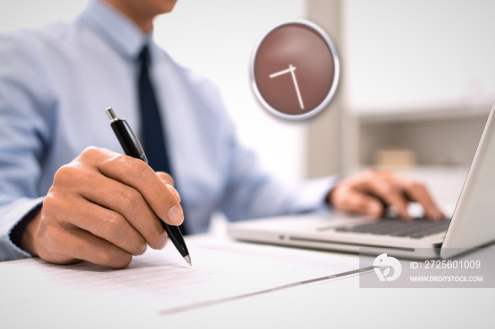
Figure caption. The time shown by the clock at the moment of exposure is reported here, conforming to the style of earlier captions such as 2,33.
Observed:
8,27
